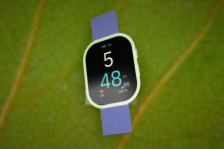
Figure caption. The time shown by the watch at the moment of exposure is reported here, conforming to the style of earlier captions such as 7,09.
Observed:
5,48
